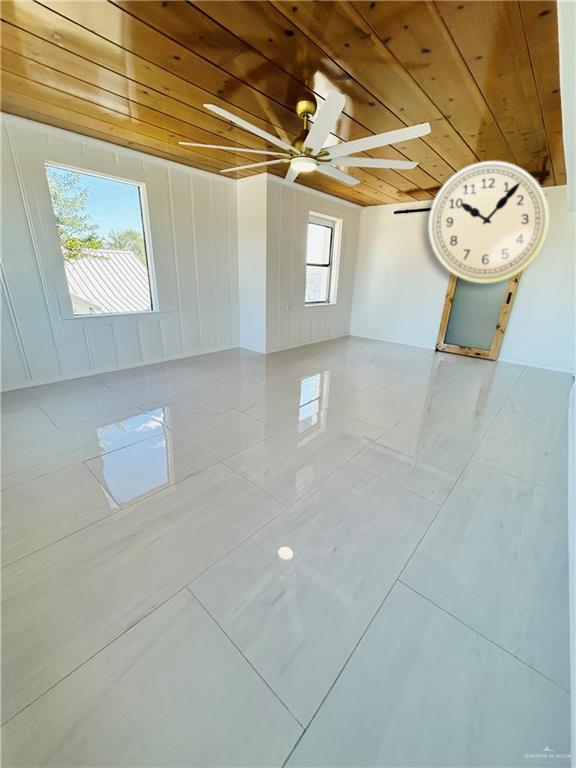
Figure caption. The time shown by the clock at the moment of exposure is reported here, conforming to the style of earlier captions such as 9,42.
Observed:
10,07
